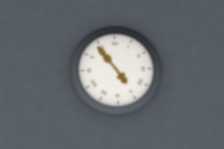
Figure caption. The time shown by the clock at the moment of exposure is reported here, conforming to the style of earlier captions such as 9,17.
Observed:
4,54
